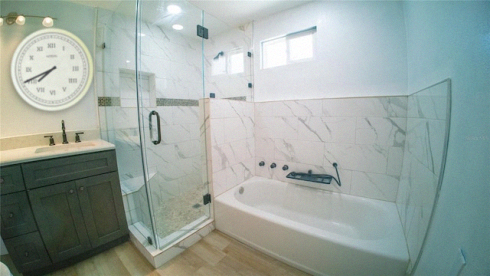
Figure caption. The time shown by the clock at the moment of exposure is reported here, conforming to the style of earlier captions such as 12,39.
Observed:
7,41
